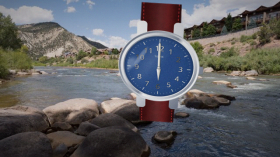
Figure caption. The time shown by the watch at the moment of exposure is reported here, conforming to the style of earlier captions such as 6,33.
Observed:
6,00
